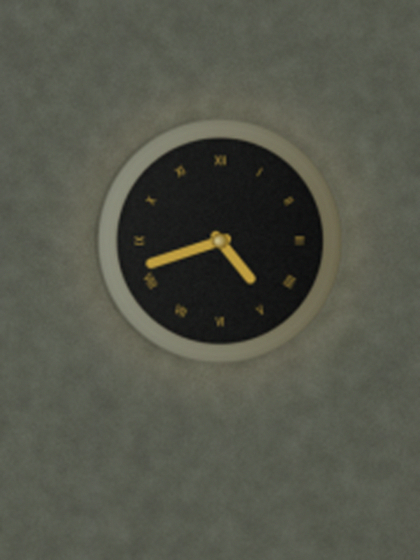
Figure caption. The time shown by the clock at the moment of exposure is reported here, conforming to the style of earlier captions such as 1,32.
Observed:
4,42
